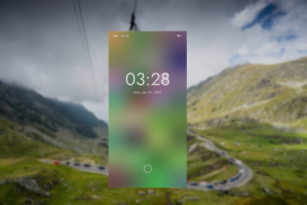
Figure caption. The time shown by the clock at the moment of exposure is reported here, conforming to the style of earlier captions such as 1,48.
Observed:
3,28
